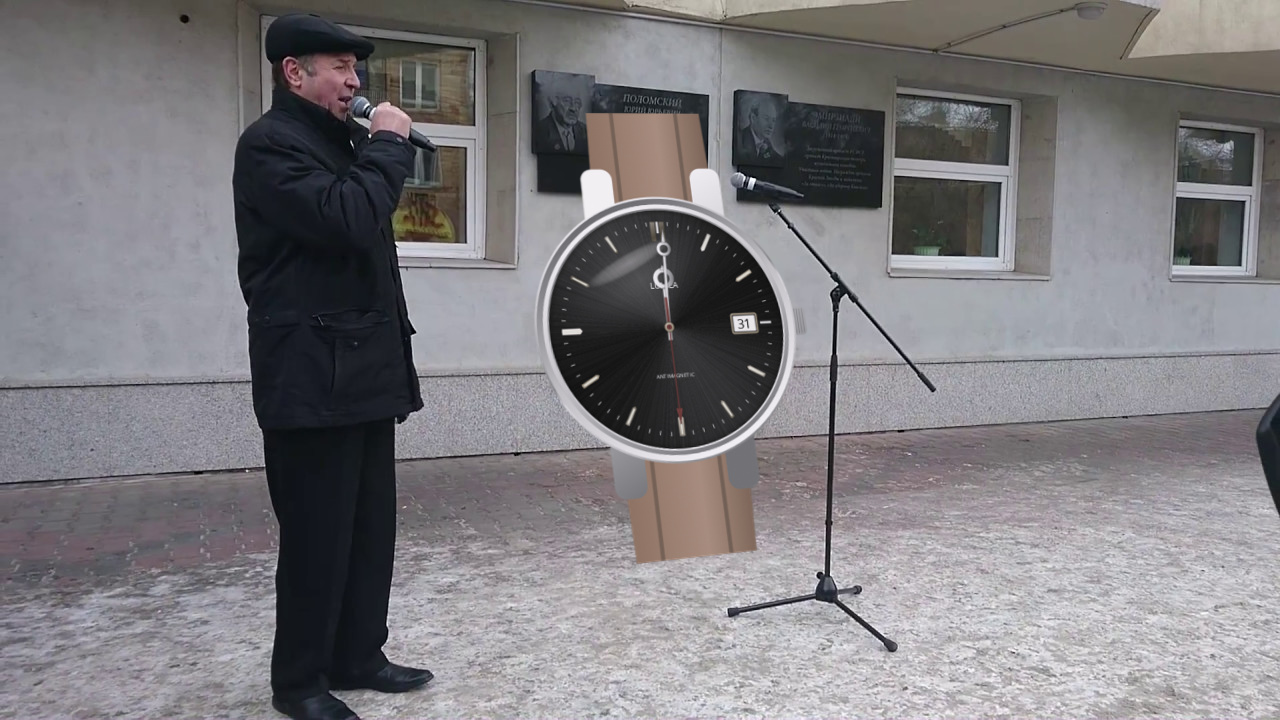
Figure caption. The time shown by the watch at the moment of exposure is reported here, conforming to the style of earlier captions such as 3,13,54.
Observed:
12,00,30
